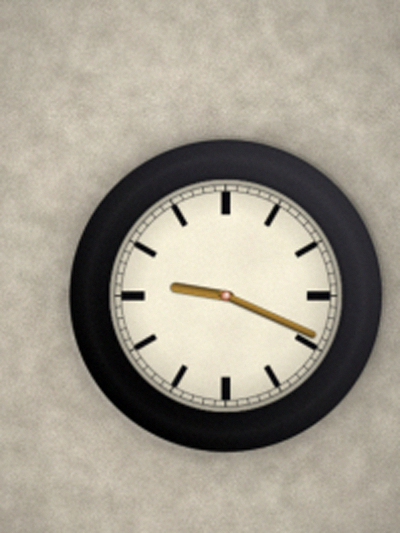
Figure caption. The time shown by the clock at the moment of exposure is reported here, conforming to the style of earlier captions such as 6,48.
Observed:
9,19
